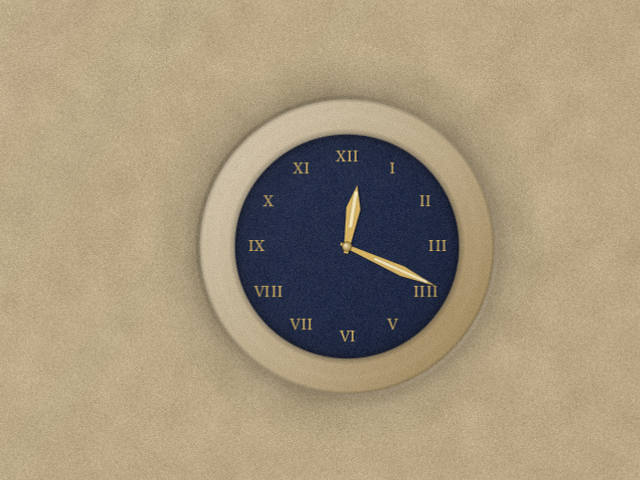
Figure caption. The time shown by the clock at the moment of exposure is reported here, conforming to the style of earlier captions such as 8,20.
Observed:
12,19
